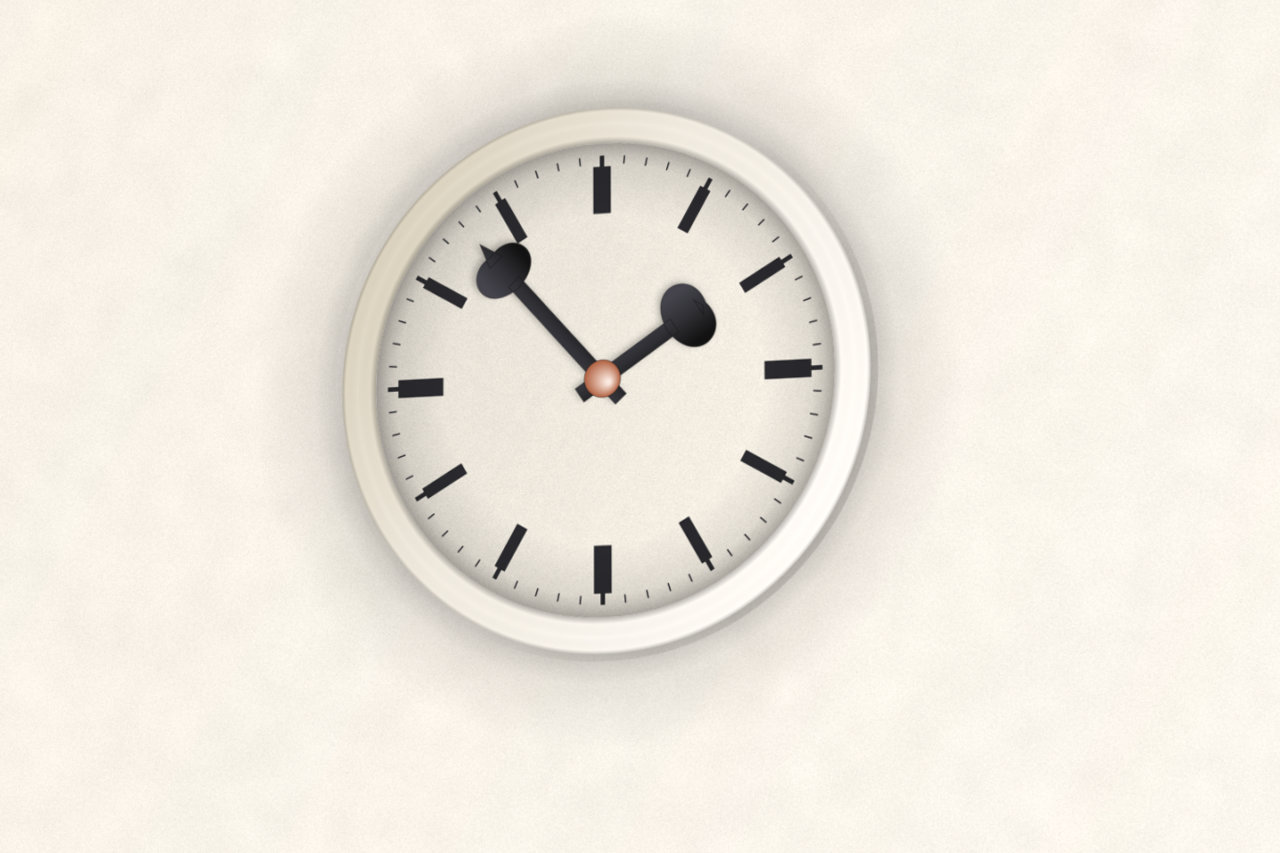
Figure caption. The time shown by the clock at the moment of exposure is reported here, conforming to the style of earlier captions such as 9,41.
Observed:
1,53
